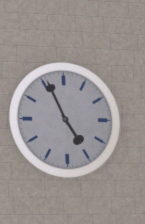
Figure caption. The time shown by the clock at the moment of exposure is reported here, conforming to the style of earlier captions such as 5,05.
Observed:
4,56
